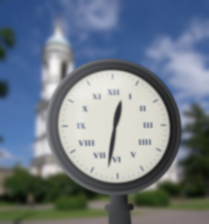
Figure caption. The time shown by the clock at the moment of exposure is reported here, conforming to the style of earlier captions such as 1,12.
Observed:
12,32
